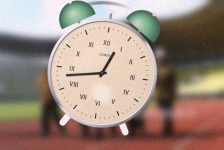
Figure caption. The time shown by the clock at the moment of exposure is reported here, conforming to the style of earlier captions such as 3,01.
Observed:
12,43
